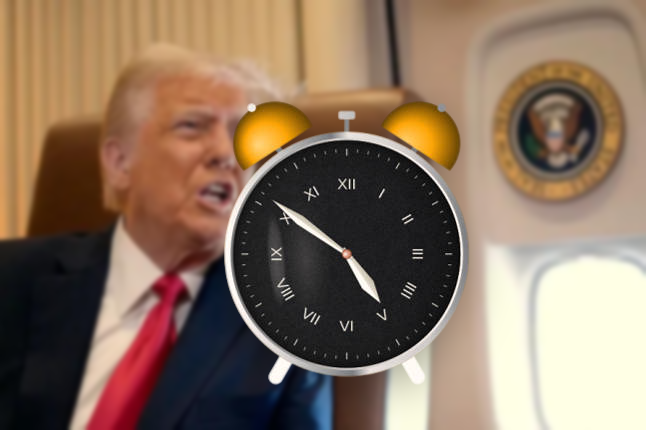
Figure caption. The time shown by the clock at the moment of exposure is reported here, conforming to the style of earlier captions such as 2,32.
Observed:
4,51
